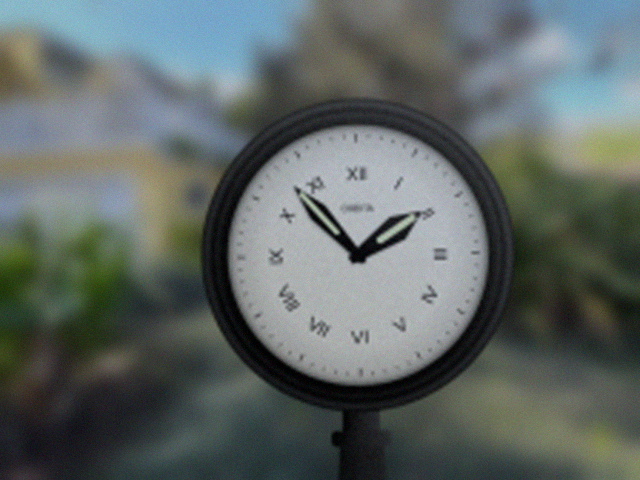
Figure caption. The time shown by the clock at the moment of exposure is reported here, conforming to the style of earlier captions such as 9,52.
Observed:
1,53
